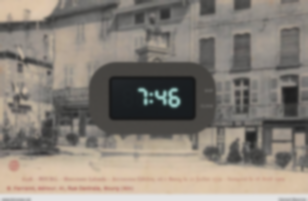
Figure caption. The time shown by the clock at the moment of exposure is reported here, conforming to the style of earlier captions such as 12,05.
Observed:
7,46
